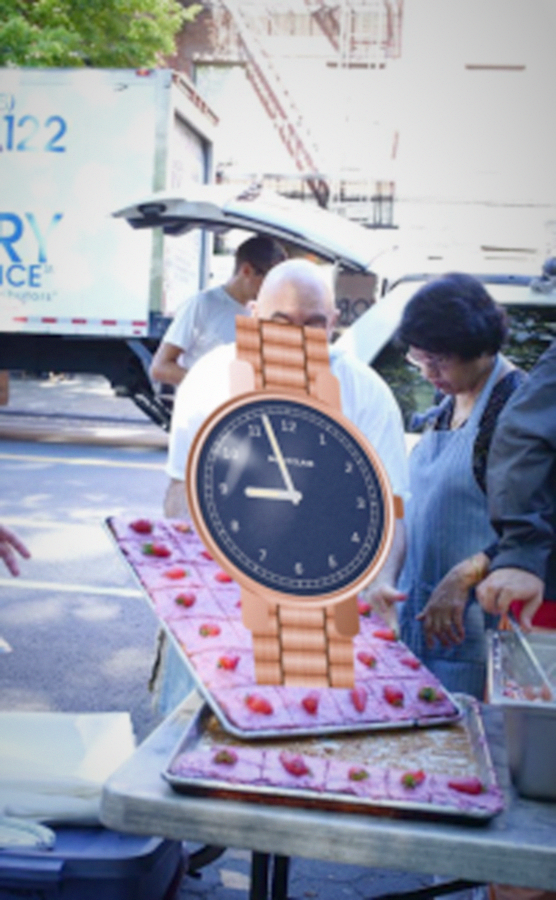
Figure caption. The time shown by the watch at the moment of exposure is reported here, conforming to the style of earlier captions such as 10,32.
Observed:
8,57
